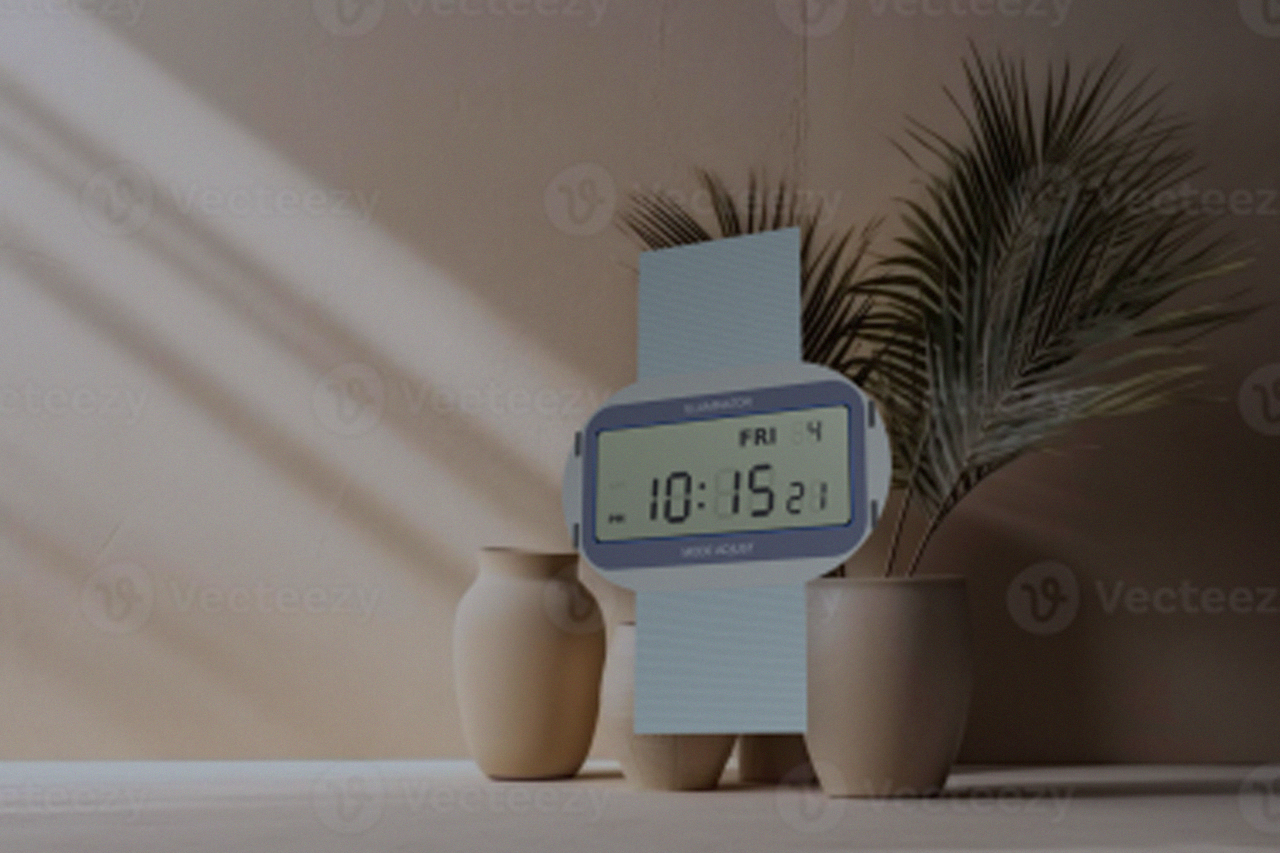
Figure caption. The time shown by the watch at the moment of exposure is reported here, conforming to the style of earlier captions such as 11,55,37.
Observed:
10,15,21
